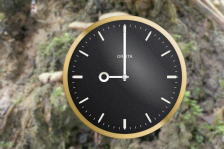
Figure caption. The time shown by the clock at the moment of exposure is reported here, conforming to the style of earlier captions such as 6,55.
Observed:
9,00
